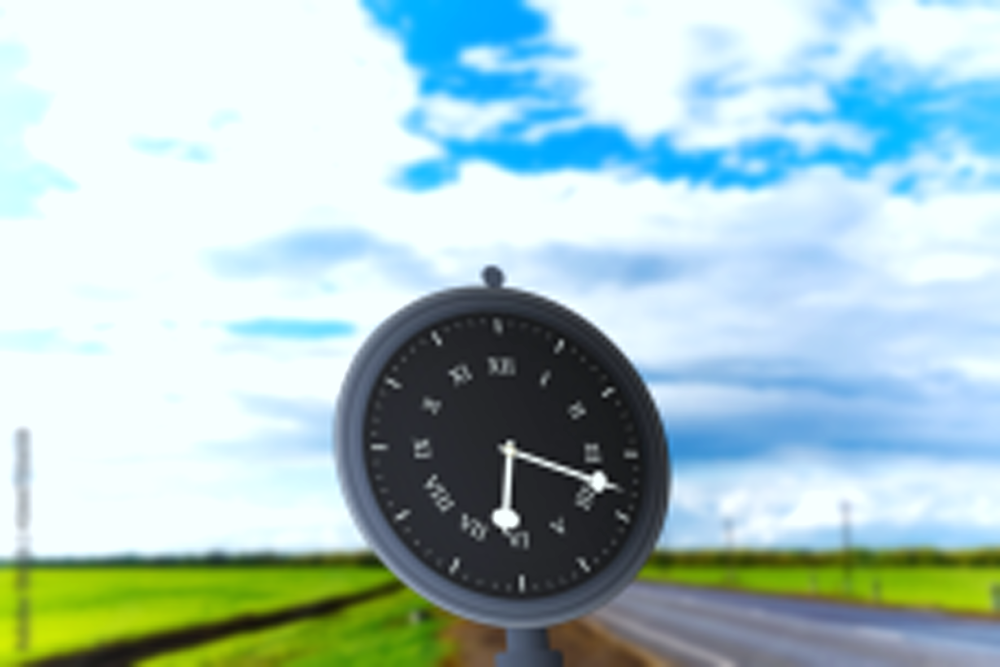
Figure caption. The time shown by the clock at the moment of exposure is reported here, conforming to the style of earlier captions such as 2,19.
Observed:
6,18
